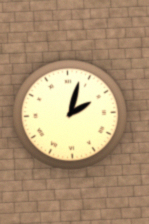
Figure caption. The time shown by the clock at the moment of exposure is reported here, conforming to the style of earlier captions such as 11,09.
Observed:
2,03
